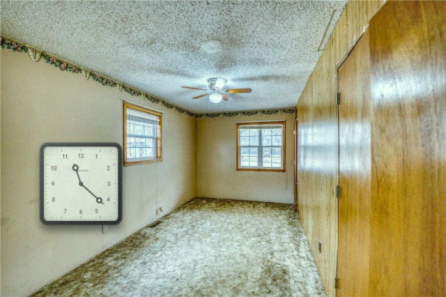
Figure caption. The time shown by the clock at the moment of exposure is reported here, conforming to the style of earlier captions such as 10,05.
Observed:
11,22
